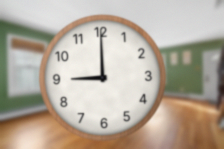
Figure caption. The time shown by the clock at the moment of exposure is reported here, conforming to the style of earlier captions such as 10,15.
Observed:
9,00
